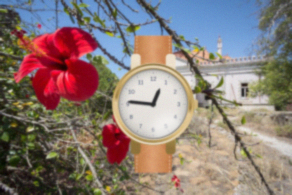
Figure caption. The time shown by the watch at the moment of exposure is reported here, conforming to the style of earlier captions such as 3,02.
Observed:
12,46
